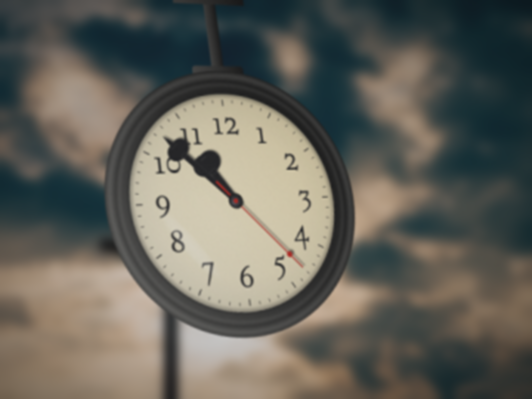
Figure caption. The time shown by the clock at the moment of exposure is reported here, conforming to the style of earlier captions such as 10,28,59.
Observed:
10,52,23
